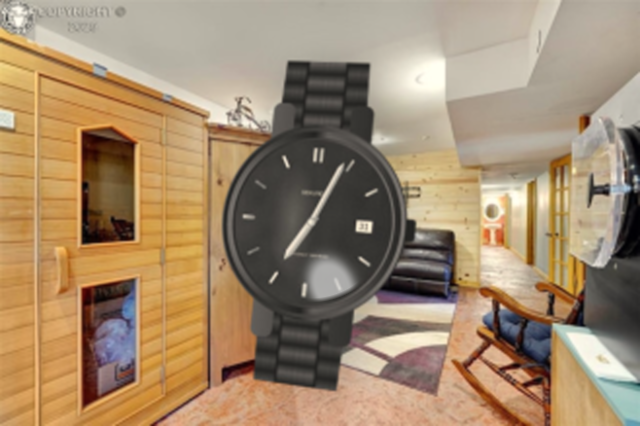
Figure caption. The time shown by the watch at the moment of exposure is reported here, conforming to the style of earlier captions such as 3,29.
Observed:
7,04
